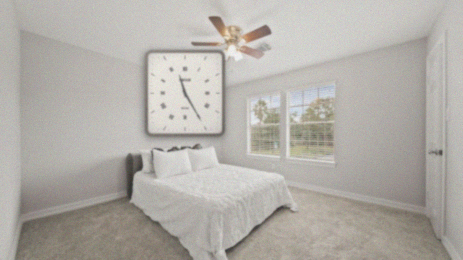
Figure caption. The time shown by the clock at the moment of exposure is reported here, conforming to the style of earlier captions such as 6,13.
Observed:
11,25
